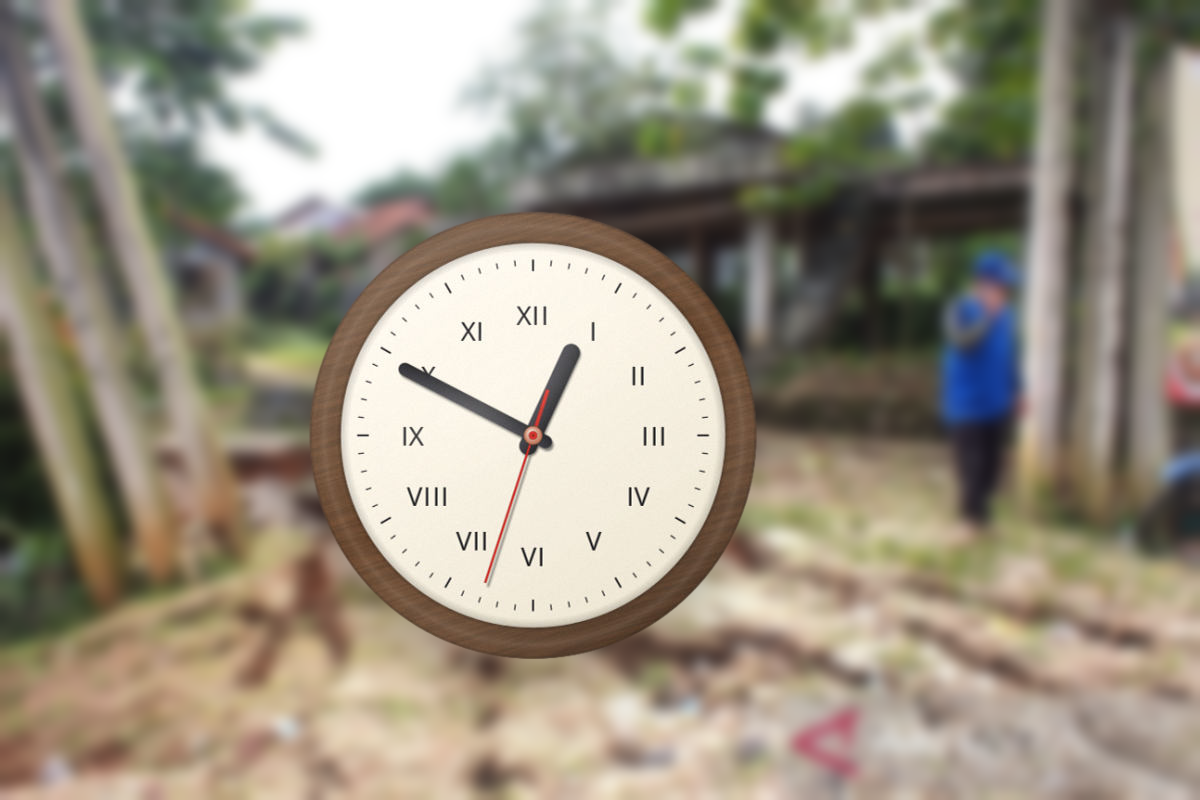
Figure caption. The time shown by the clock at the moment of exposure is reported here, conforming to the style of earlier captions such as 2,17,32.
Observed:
12,49,33
